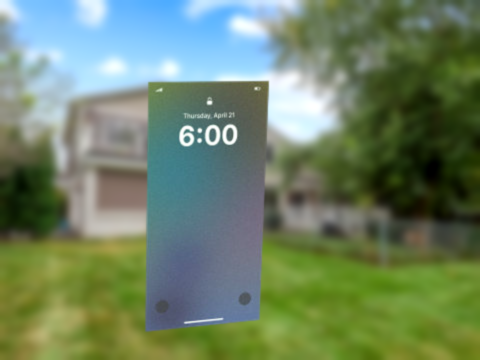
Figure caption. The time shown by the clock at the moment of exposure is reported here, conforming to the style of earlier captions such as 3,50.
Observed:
6,00
